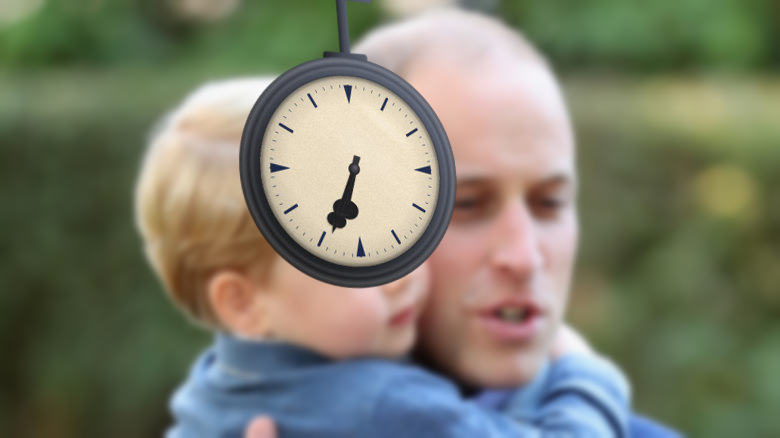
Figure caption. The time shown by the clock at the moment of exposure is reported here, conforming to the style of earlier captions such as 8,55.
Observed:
6,34
